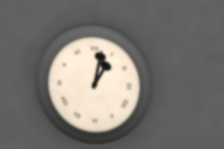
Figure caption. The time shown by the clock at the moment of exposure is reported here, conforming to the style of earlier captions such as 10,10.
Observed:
1,02
